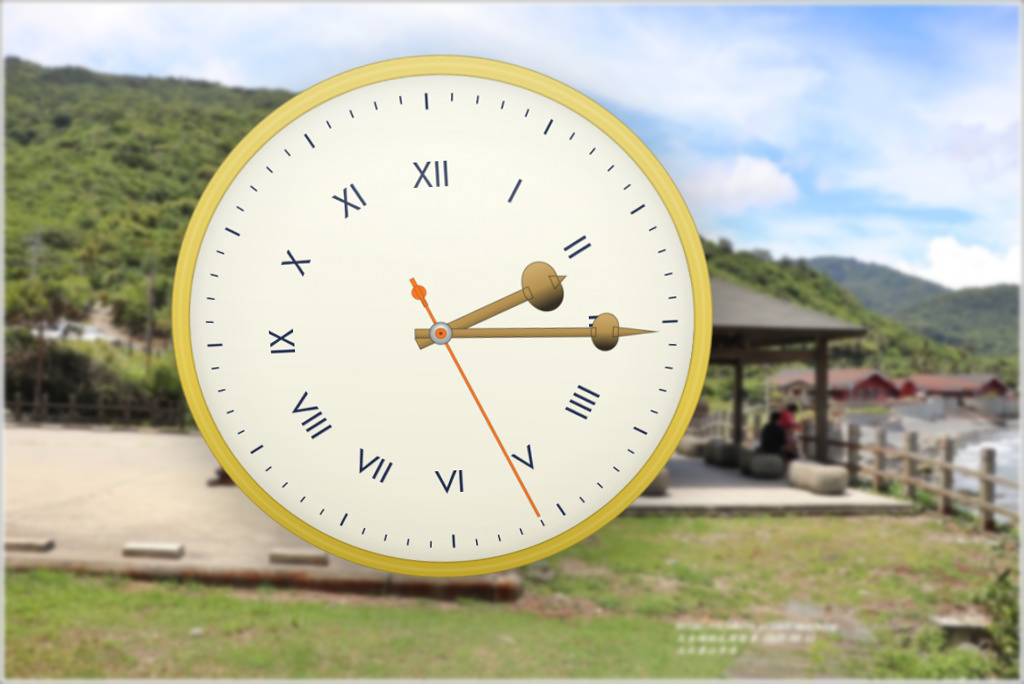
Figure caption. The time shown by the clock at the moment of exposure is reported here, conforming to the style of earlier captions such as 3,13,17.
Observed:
2,15,26
